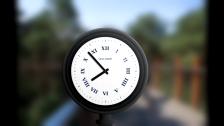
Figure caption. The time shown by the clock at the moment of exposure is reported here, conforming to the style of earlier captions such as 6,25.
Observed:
7,53
